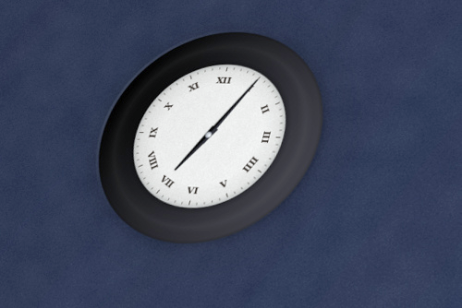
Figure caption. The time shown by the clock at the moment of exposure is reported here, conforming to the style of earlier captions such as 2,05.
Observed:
7,05
